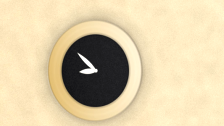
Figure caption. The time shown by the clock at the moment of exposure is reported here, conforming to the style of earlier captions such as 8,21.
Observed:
8,52
